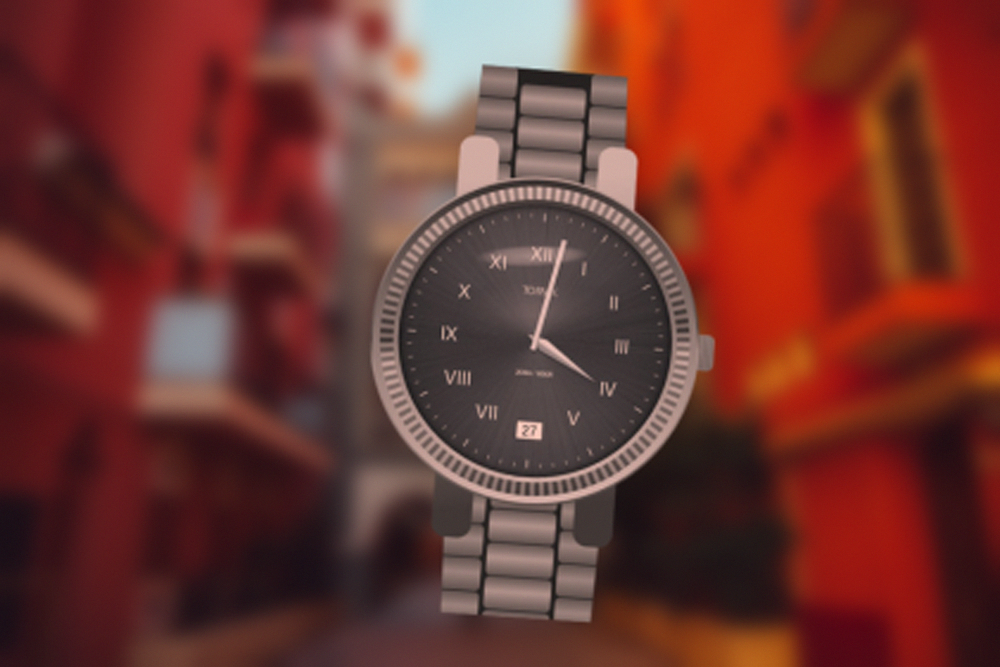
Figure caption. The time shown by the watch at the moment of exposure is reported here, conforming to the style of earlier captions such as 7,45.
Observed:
4,02
